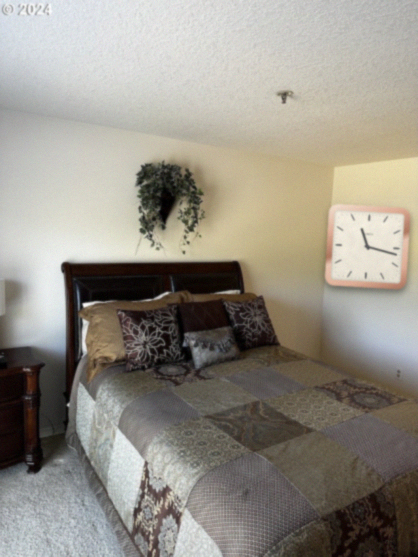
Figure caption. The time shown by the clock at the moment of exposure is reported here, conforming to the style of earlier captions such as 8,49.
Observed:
11,17
